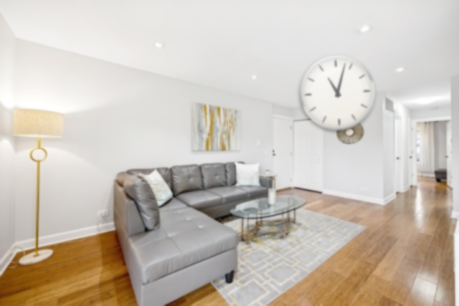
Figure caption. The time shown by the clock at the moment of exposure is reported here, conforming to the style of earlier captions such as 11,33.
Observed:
11,03
